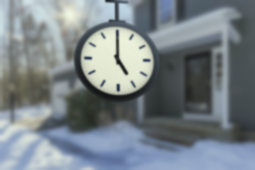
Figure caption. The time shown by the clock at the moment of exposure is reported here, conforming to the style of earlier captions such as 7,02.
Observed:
5,00
